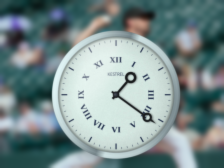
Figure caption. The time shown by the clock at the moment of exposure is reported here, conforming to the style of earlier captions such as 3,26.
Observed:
1,21
